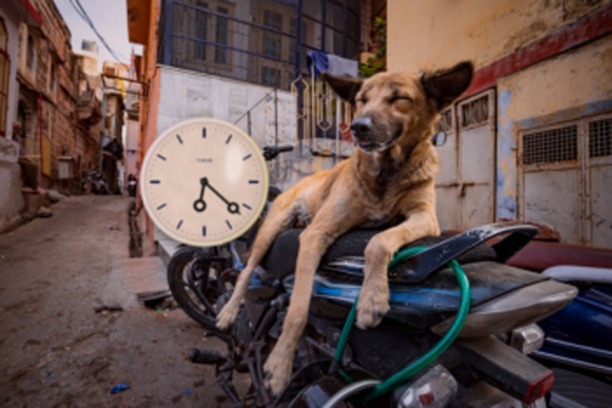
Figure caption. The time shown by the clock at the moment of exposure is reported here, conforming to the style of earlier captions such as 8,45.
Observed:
6,22
